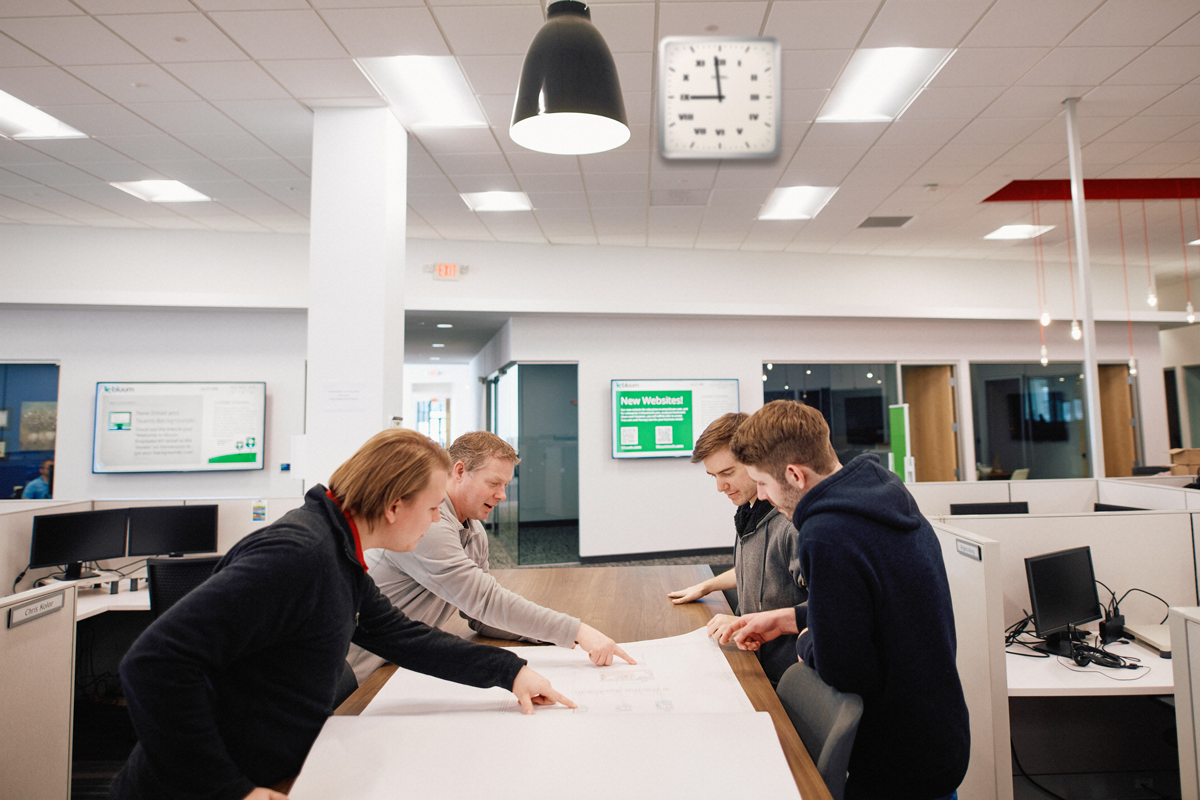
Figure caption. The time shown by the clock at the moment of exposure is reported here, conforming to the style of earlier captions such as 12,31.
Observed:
8,59
